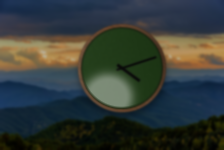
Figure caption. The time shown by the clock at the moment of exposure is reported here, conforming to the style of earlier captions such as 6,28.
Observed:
4,12
